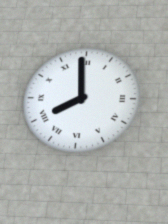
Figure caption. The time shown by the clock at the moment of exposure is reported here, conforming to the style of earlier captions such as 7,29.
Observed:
7,59
